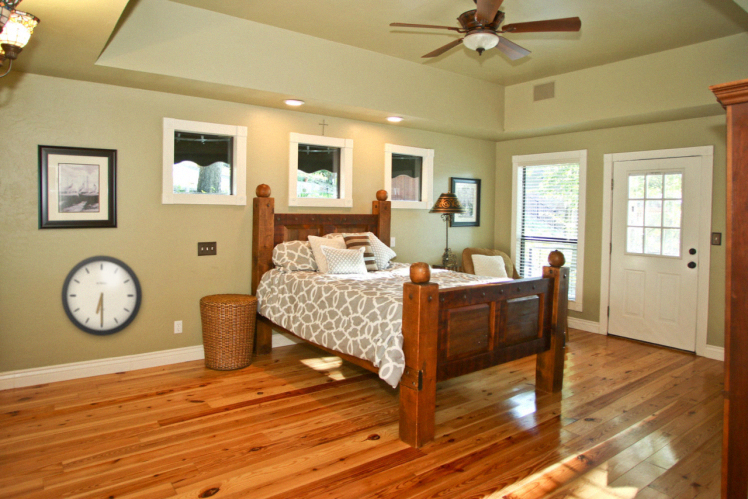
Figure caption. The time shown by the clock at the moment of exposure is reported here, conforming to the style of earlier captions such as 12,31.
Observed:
6,30
